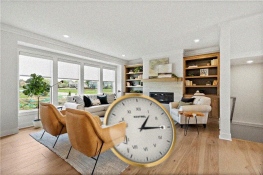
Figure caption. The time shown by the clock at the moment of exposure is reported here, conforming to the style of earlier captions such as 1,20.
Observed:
1,15
